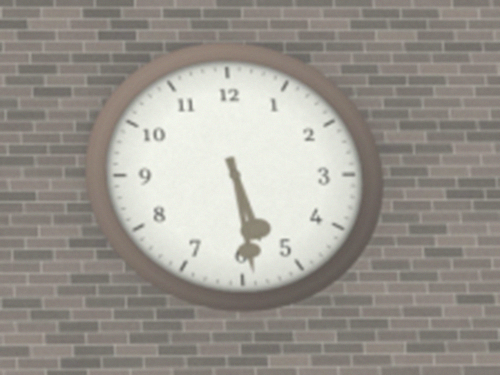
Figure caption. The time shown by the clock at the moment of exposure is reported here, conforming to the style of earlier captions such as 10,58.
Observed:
5,29
